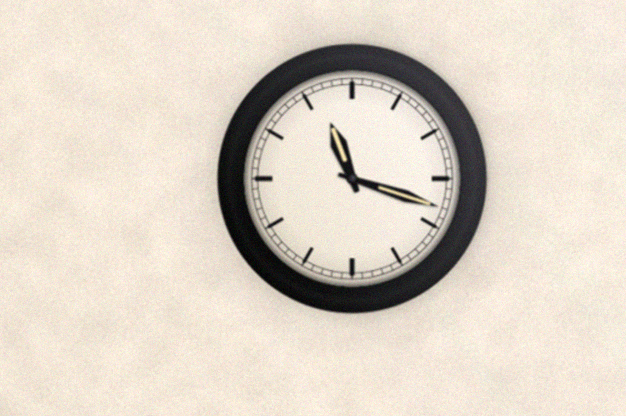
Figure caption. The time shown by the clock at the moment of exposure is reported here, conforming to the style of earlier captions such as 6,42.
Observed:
11,18
